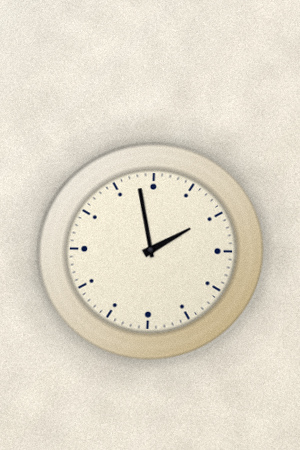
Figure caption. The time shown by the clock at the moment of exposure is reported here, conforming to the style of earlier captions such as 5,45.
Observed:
1,58
